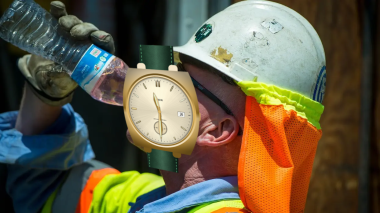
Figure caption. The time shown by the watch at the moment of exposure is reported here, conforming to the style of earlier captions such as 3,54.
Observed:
11,30
